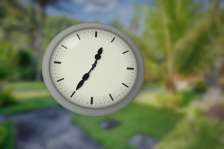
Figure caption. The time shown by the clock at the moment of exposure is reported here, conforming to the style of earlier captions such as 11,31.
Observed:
12,35
